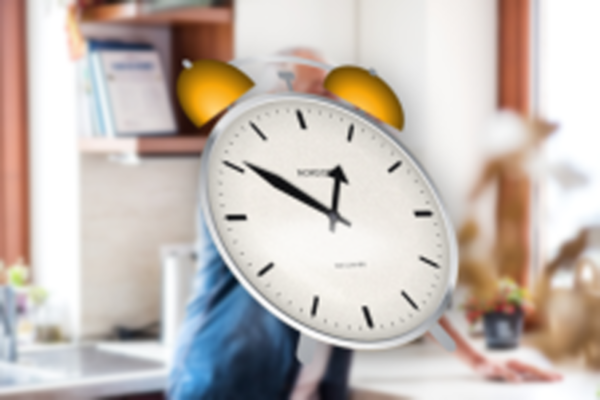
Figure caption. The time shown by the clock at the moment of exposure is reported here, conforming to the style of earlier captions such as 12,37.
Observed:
12,51
